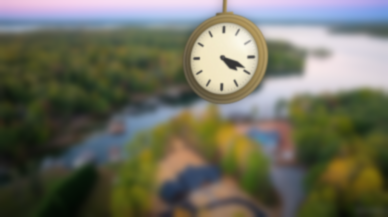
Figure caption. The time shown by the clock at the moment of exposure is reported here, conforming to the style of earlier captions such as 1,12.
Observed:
4,19
